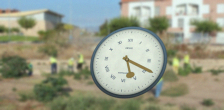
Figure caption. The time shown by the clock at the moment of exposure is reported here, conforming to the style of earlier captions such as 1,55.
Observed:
5,19
